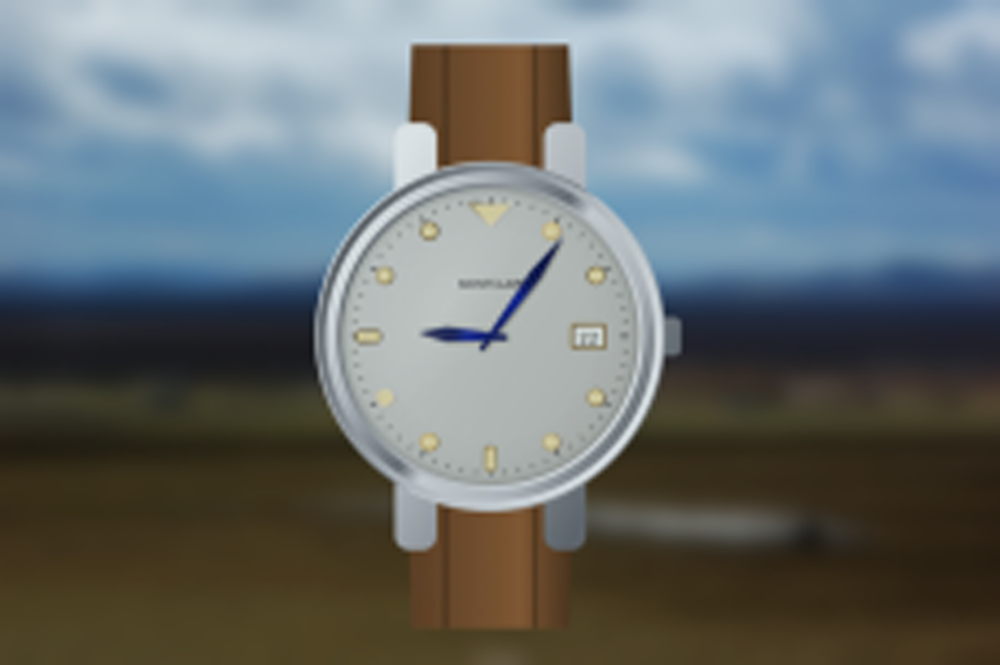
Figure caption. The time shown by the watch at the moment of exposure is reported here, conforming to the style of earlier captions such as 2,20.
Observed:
9,06
